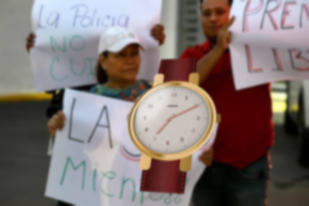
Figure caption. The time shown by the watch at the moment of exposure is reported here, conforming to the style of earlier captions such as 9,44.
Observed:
7,10
